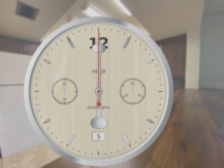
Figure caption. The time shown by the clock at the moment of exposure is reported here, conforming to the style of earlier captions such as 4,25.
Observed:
6,00
